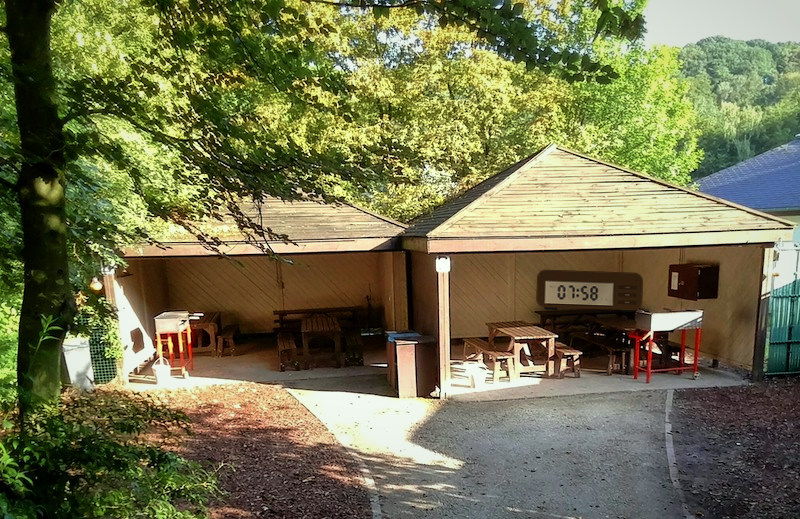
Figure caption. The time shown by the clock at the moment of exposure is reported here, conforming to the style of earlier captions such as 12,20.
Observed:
7,58
